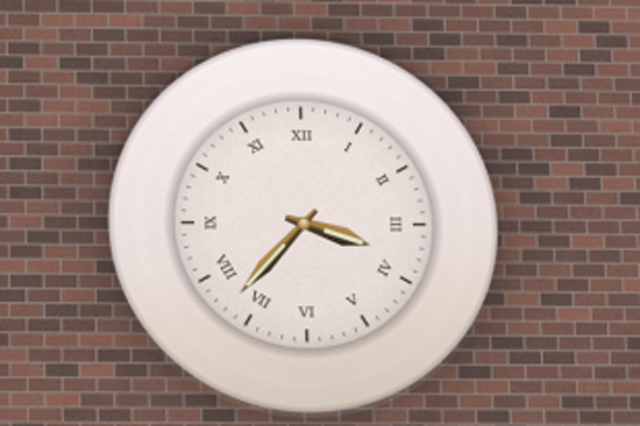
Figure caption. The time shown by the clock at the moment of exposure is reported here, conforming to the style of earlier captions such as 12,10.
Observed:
3,37
